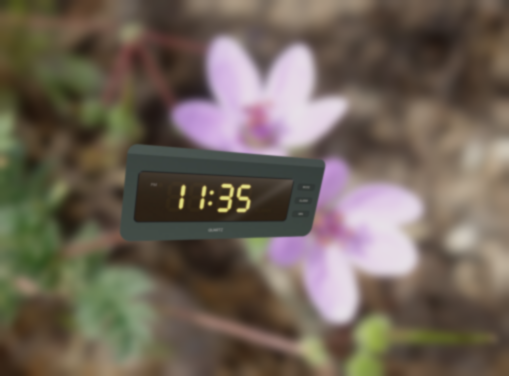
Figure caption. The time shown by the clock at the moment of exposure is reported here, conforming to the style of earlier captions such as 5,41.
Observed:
11,35
